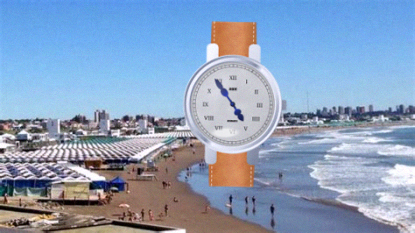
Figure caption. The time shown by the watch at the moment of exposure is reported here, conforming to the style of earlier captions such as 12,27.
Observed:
4,54
